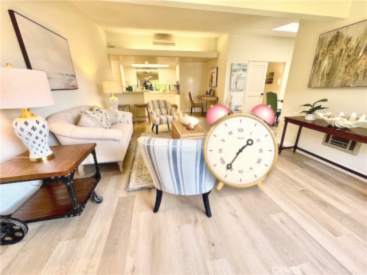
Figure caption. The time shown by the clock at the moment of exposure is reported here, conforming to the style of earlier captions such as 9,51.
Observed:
1,36
